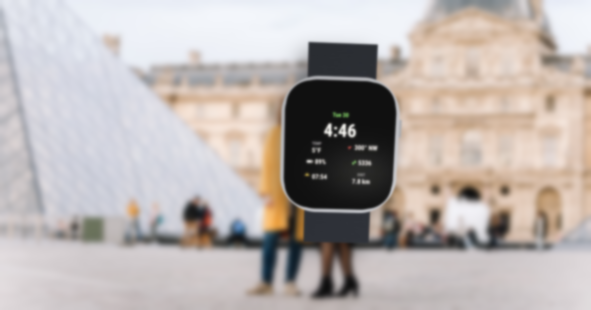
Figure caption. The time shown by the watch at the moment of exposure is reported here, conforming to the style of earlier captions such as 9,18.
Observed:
4,46
